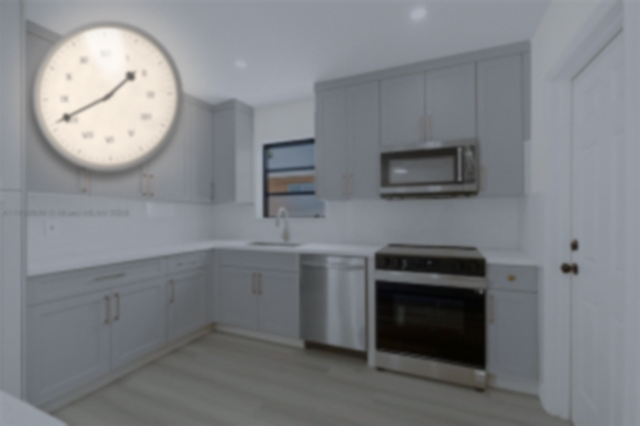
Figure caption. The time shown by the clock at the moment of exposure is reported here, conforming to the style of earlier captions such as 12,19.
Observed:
1,41
